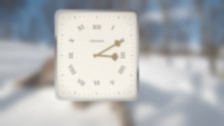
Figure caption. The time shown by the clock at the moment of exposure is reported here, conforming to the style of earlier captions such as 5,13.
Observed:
3,10
